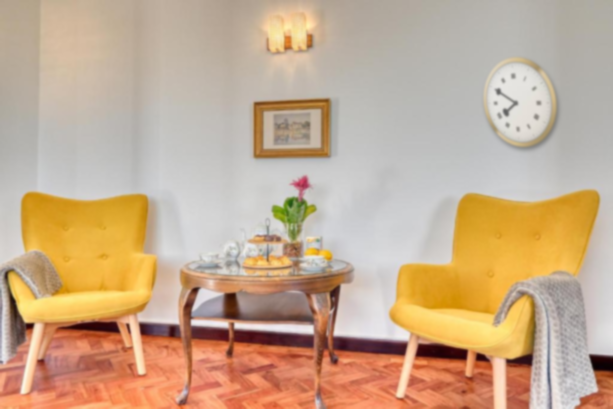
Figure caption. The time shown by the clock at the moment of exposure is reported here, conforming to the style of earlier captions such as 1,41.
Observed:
7,50
